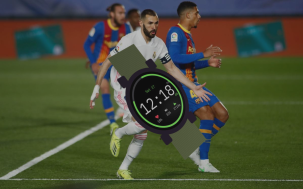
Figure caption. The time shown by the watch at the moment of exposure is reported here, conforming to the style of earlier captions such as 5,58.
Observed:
12,18
